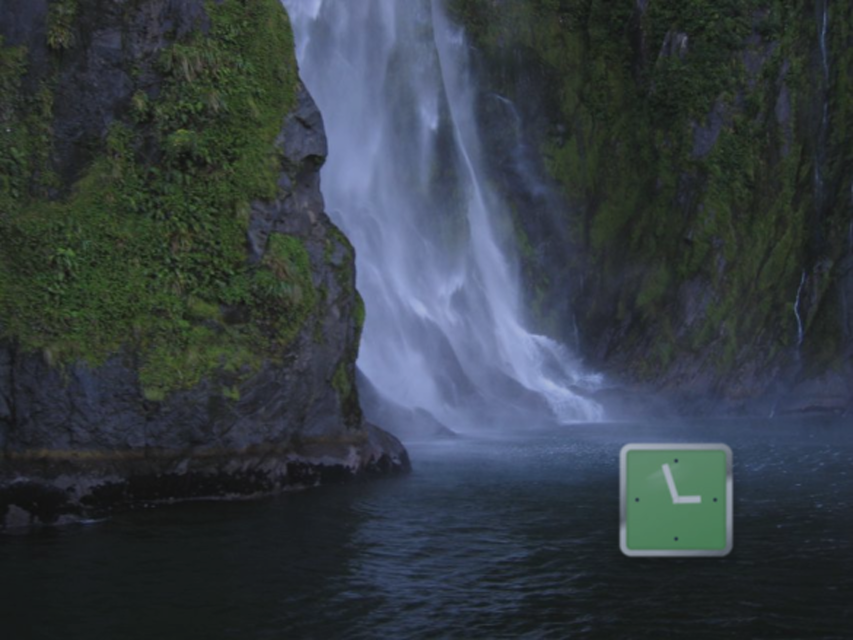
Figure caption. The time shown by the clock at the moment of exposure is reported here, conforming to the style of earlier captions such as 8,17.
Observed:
2,57
